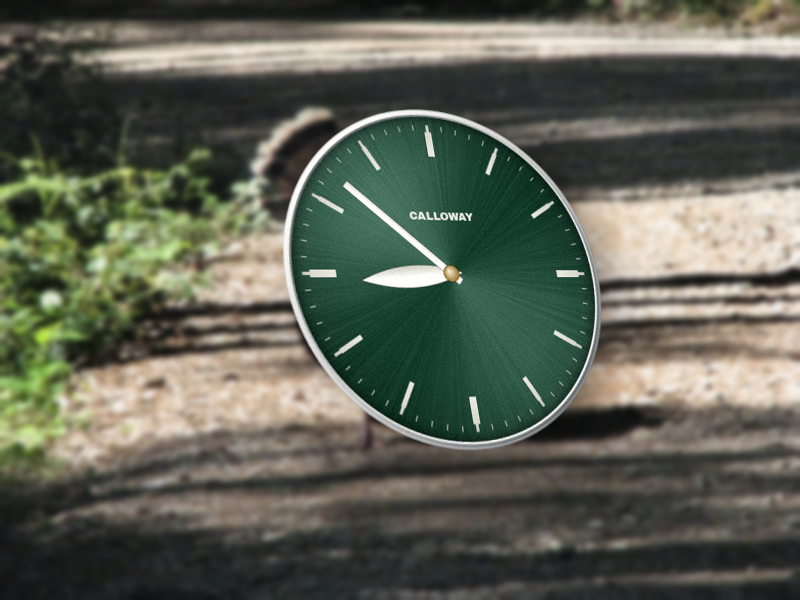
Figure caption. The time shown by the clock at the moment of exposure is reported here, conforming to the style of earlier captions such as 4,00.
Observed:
8,52
